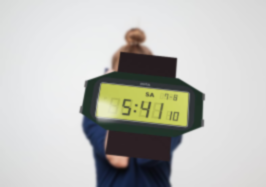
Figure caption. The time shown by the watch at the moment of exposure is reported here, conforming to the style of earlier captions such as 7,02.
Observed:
5,41
